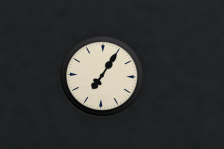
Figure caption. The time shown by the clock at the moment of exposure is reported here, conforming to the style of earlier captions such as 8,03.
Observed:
7,05
